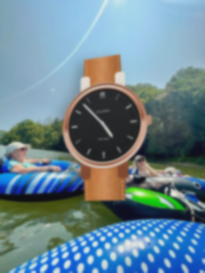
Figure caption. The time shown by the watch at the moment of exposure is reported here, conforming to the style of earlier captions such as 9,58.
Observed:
4,53
